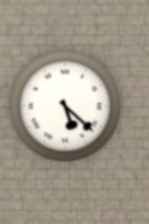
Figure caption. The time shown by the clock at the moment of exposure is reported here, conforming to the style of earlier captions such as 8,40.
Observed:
5,22
